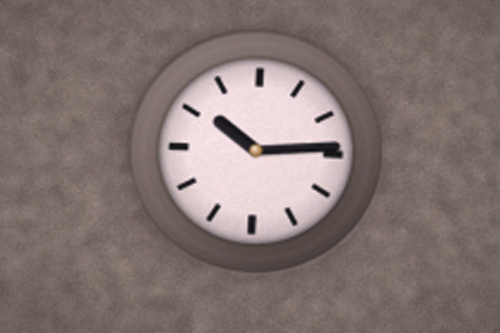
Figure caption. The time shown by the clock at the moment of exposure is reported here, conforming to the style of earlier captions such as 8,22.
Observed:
10,14
